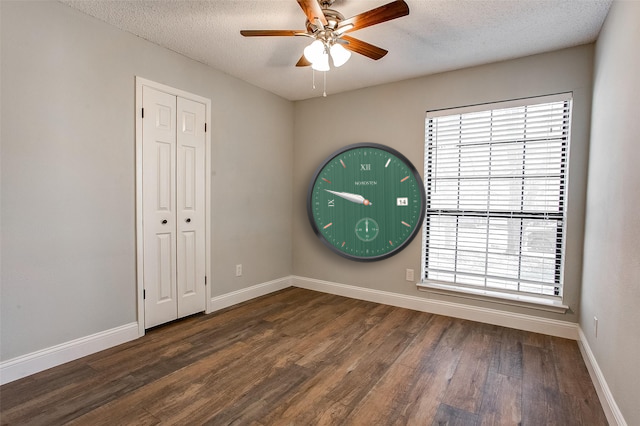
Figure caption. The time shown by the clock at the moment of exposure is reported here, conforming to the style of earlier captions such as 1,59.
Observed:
9,48
